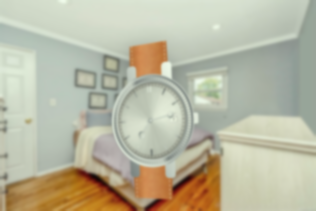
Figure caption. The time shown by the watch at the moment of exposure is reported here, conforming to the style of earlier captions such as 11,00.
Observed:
7,13
